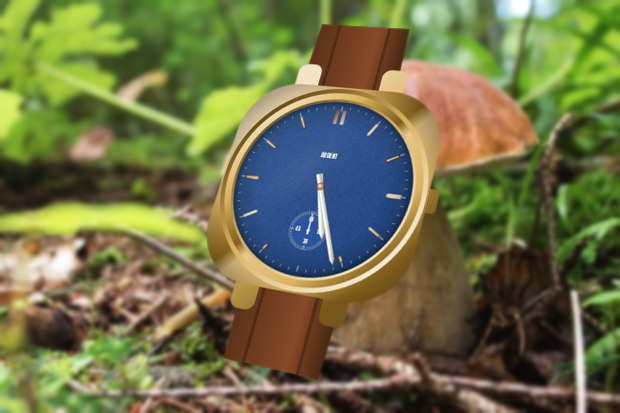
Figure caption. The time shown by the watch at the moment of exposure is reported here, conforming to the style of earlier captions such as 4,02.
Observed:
5,26
